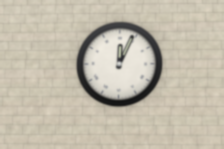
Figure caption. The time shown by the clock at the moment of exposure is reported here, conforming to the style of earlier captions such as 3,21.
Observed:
12,04
